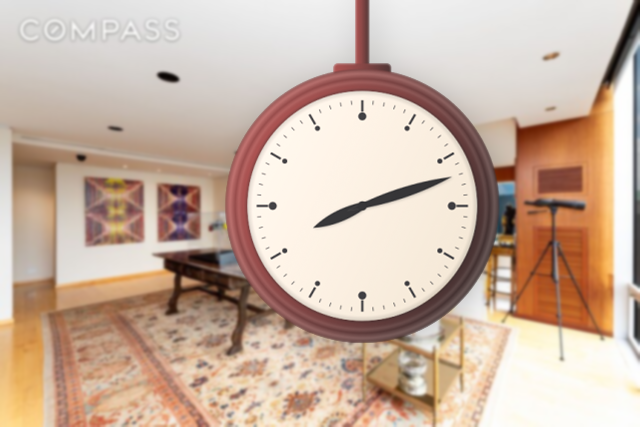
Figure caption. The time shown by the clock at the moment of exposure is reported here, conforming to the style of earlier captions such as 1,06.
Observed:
8,12
